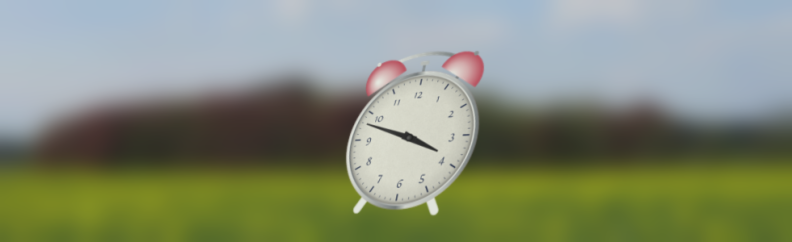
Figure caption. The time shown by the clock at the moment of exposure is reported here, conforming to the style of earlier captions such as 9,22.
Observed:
3,48
